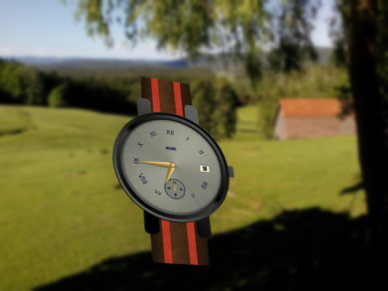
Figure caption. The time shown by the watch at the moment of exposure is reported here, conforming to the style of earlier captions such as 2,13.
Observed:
6,45
